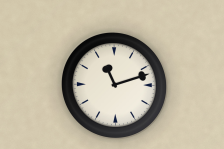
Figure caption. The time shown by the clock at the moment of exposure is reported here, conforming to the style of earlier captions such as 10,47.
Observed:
11,12
